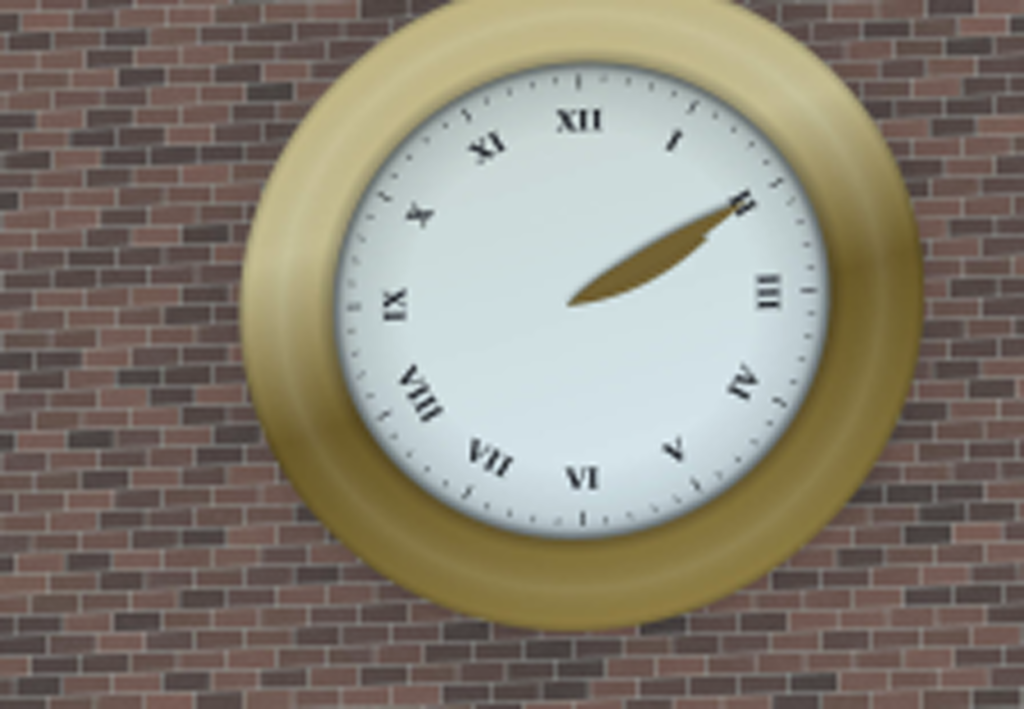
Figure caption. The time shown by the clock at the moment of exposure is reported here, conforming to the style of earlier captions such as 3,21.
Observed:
2,10
